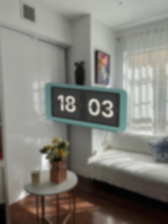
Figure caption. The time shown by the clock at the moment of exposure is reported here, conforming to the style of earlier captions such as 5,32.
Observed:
18,03
